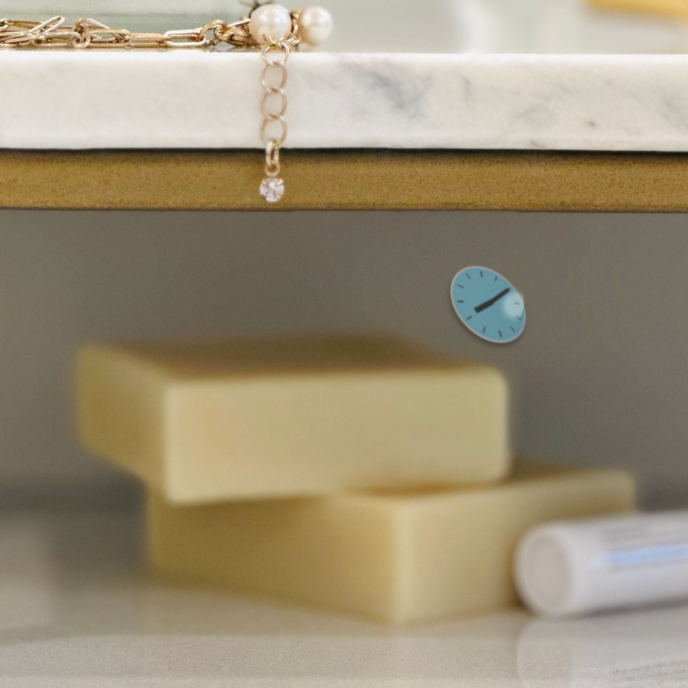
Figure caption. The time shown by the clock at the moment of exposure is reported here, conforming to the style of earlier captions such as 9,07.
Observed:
8,10
